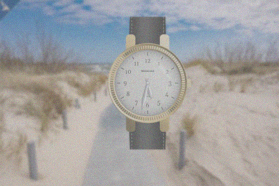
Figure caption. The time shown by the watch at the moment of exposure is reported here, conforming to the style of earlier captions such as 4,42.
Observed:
5,32
